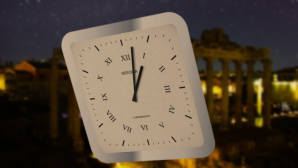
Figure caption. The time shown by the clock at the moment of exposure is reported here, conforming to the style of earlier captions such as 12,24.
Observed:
1,02
